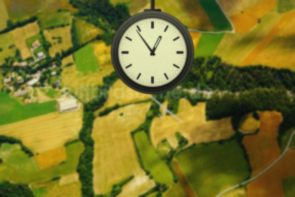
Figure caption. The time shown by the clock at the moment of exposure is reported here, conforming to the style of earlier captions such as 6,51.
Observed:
12,54
